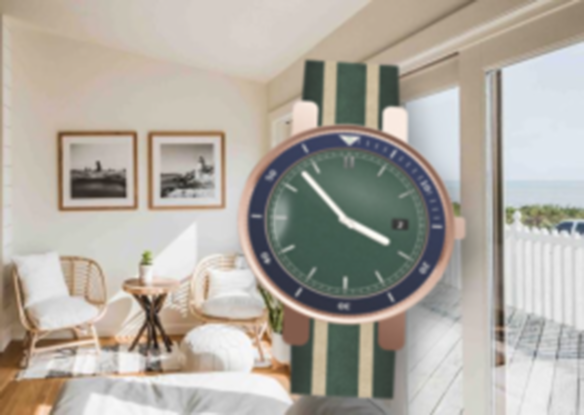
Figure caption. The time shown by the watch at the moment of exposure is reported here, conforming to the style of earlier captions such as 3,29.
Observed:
3,53
